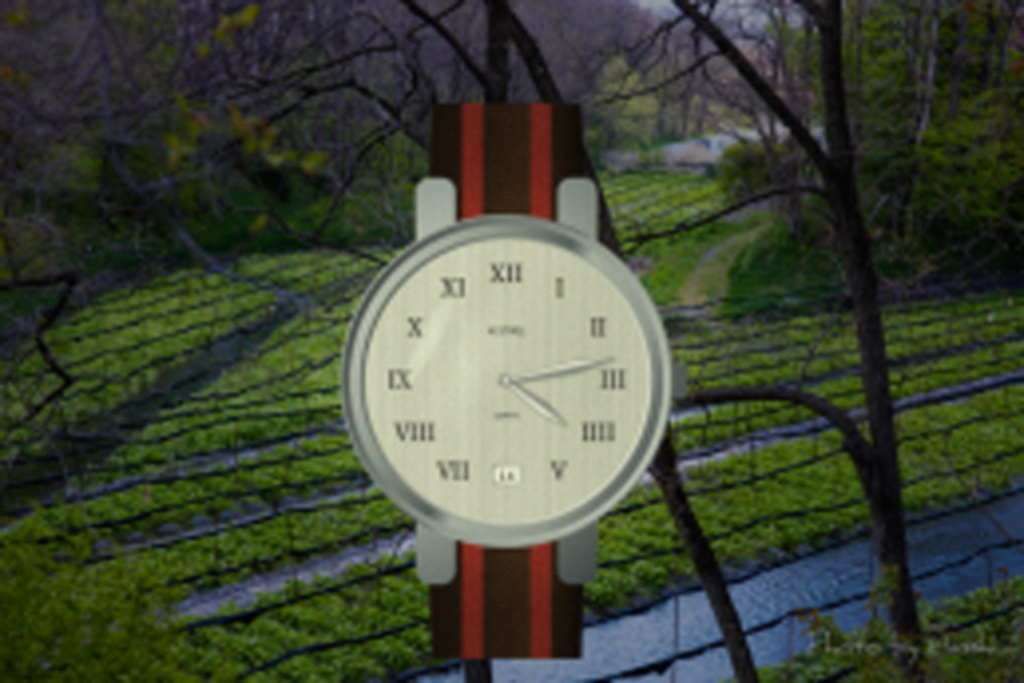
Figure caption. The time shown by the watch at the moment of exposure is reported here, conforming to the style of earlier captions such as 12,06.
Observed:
4,13
